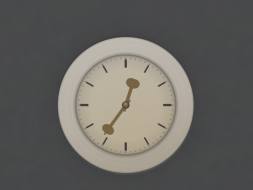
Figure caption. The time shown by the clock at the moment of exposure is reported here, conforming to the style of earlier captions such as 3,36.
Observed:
12,36
